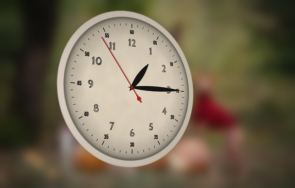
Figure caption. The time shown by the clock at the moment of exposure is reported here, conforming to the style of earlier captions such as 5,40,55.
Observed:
1,14,54
